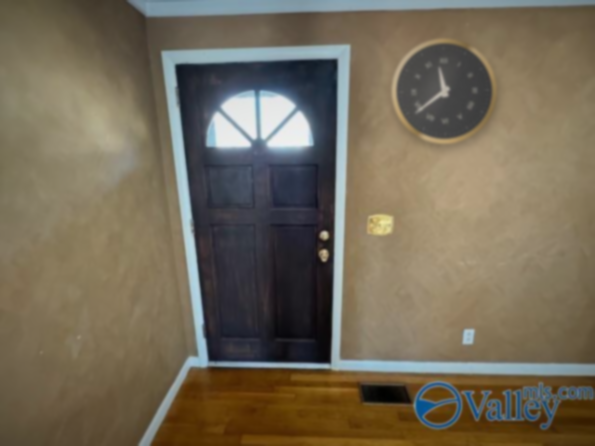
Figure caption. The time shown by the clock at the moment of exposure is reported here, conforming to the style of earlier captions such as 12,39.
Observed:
11,39
